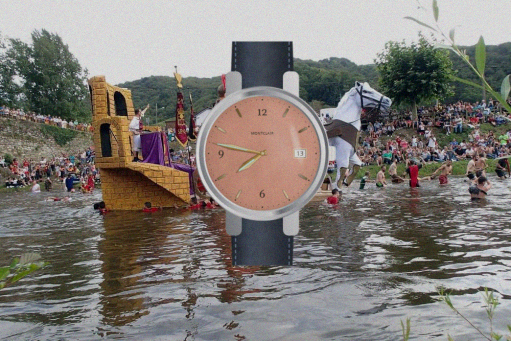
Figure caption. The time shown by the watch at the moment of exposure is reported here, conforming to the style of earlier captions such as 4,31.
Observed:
7,47
